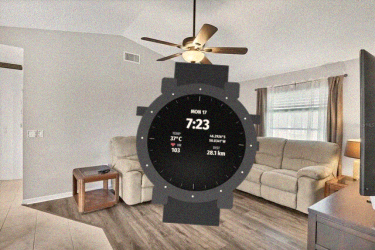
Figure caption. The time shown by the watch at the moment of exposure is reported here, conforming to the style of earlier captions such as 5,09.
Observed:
7,23
